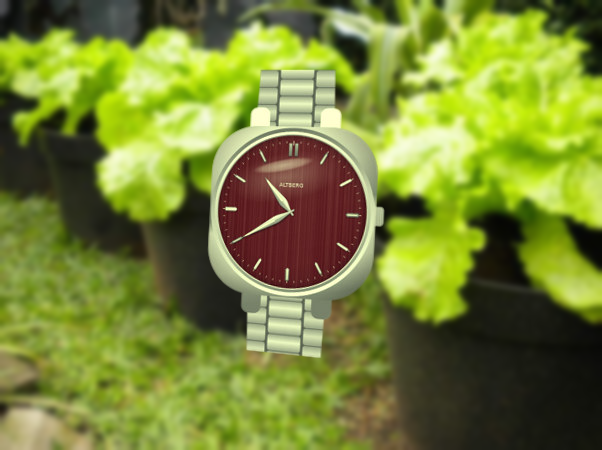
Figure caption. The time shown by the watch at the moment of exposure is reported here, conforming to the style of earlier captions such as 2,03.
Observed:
10,40
